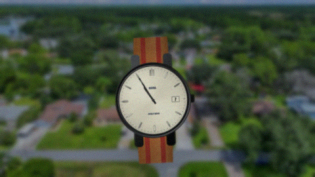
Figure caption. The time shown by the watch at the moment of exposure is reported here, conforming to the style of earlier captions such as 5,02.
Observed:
10,55
